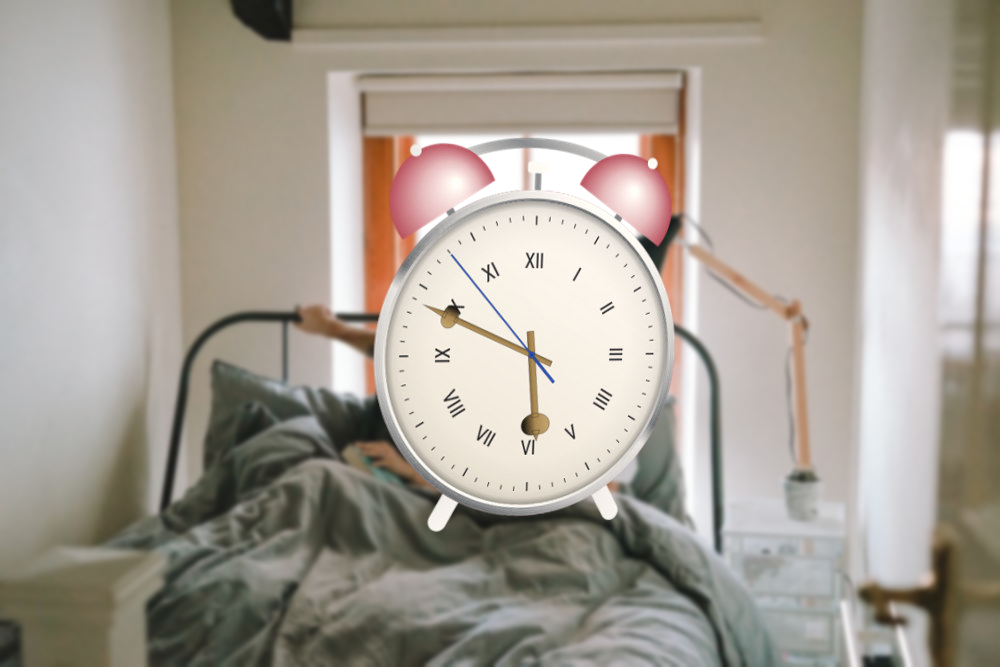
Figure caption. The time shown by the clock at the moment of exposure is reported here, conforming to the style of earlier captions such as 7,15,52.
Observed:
5,48,53
